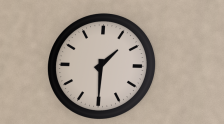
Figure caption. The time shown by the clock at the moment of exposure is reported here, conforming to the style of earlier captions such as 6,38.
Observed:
1,30
